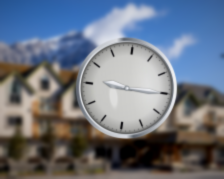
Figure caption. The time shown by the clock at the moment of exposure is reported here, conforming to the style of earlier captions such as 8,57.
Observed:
9,15
